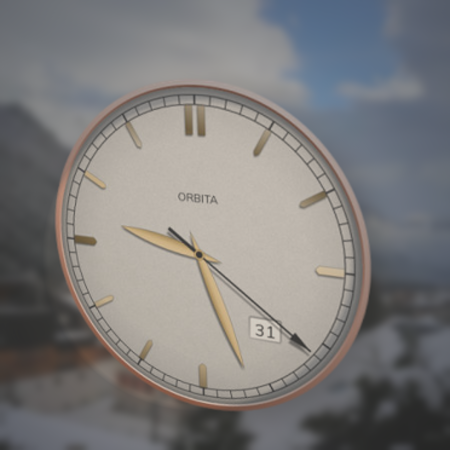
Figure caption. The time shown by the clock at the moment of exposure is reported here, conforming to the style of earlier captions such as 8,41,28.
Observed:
9,26,21
